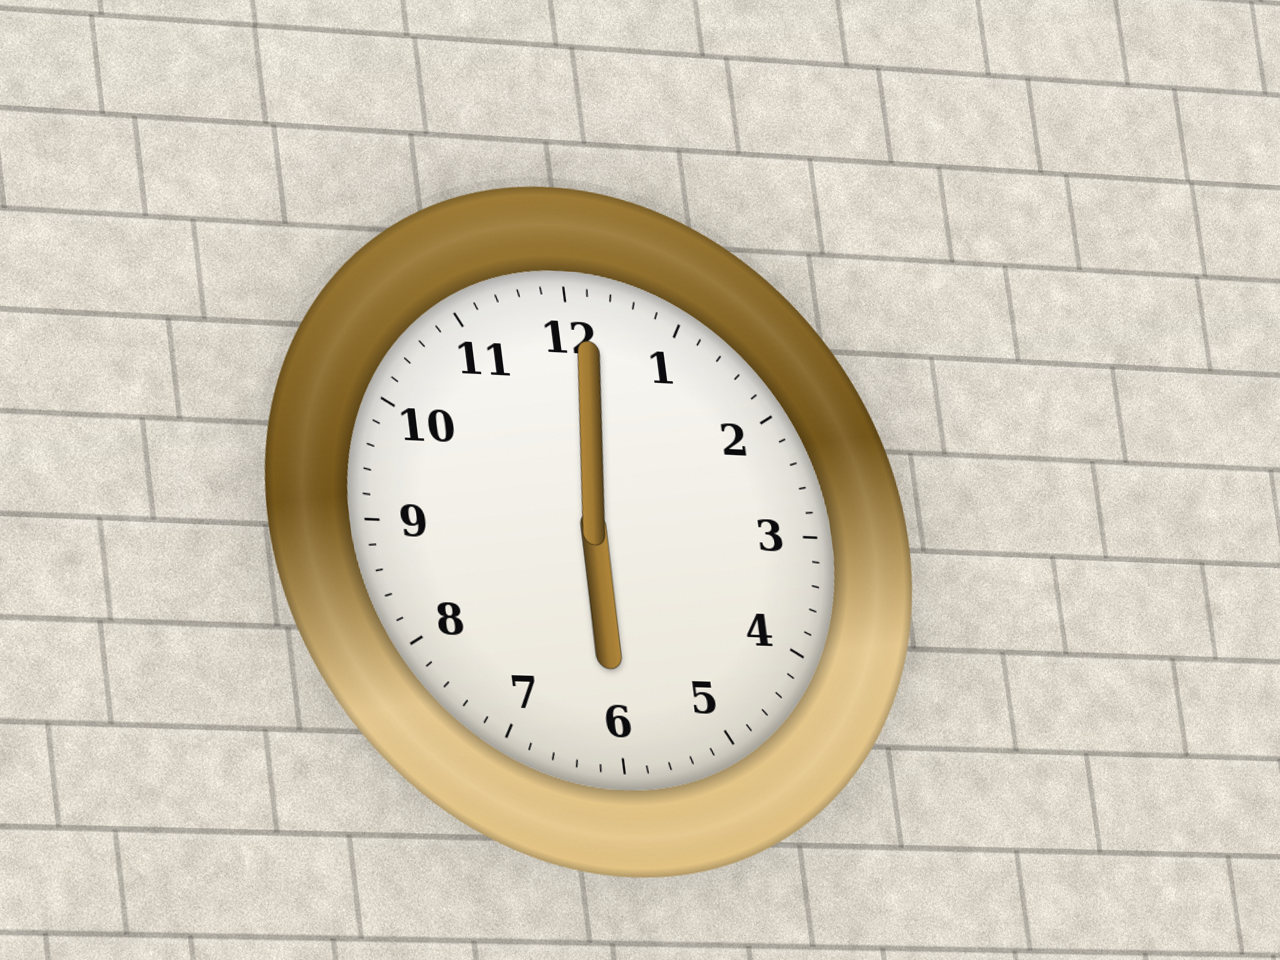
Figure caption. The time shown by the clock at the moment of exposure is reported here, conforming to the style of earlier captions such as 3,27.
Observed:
6,01
